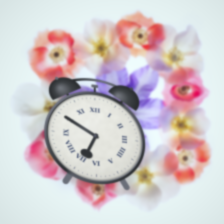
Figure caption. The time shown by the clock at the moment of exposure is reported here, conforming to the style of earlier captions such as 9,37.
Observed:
6,50
